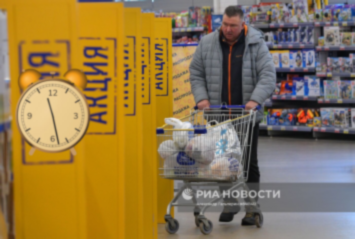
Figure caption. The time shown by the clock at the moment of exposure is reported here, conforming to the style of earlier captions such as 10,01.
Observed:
11,28
